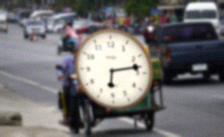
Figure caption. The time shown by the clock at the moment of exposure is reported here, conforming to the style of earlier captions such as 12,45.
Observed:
6,13
